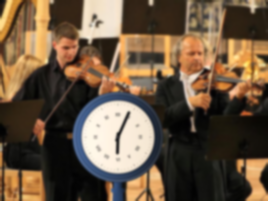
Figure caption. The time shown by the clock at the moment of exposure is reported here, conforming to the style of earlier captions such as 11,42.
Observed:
6,04
